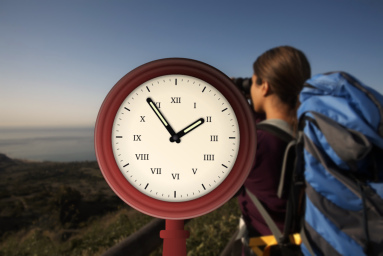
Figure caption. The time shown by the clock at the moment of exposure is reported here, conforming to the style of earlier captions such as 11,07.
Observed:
1,54
